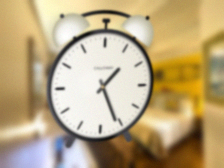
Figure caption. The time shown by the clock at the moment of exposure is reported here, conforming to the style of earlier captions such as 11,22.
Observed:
1,26
